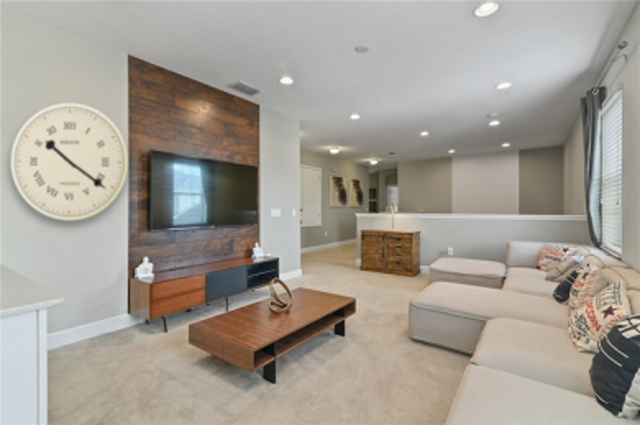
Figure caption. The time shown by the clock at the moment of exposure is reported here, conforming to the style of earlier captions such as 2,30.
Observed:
10,21
